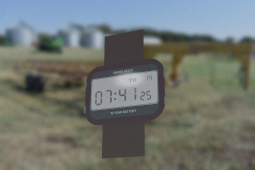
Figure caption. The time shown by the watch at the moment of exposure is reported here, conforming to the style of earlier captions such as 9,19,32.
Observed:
7,41,25
